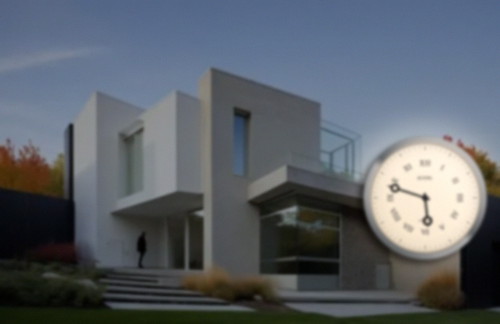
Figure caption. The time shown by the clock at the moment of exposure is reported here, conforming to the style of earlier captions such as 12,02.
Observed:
5,48
